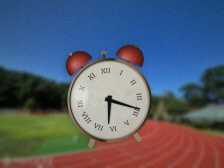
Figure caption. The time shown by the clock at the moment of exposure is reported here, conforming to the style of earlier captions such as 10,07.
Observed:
6,19
